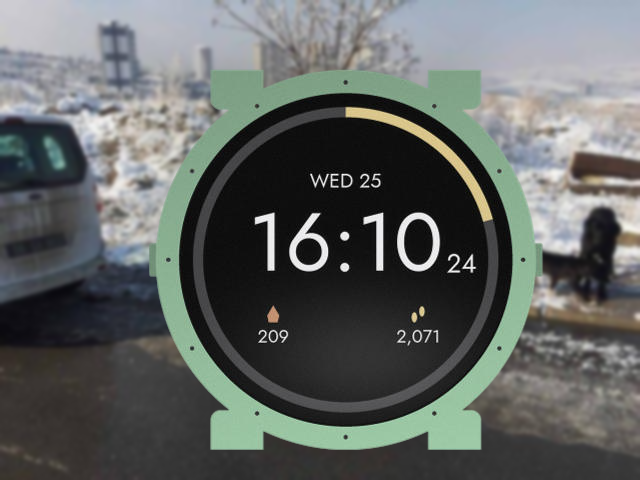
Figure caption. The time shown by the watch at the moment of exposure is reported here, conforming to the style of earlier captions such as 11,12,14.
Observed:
16,10,24
